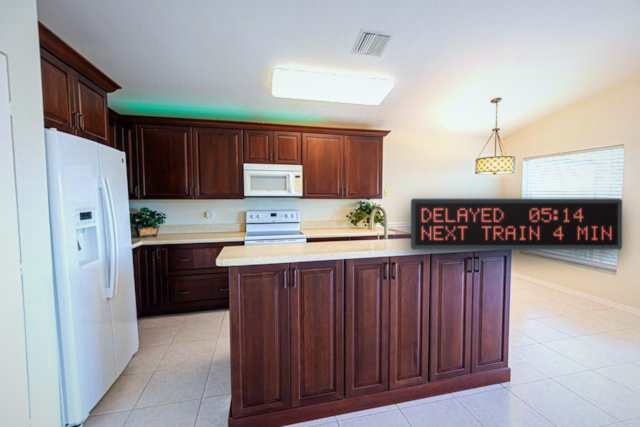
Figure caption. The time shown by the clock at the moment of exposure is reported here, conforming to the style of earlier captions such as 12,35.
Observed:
5,14
